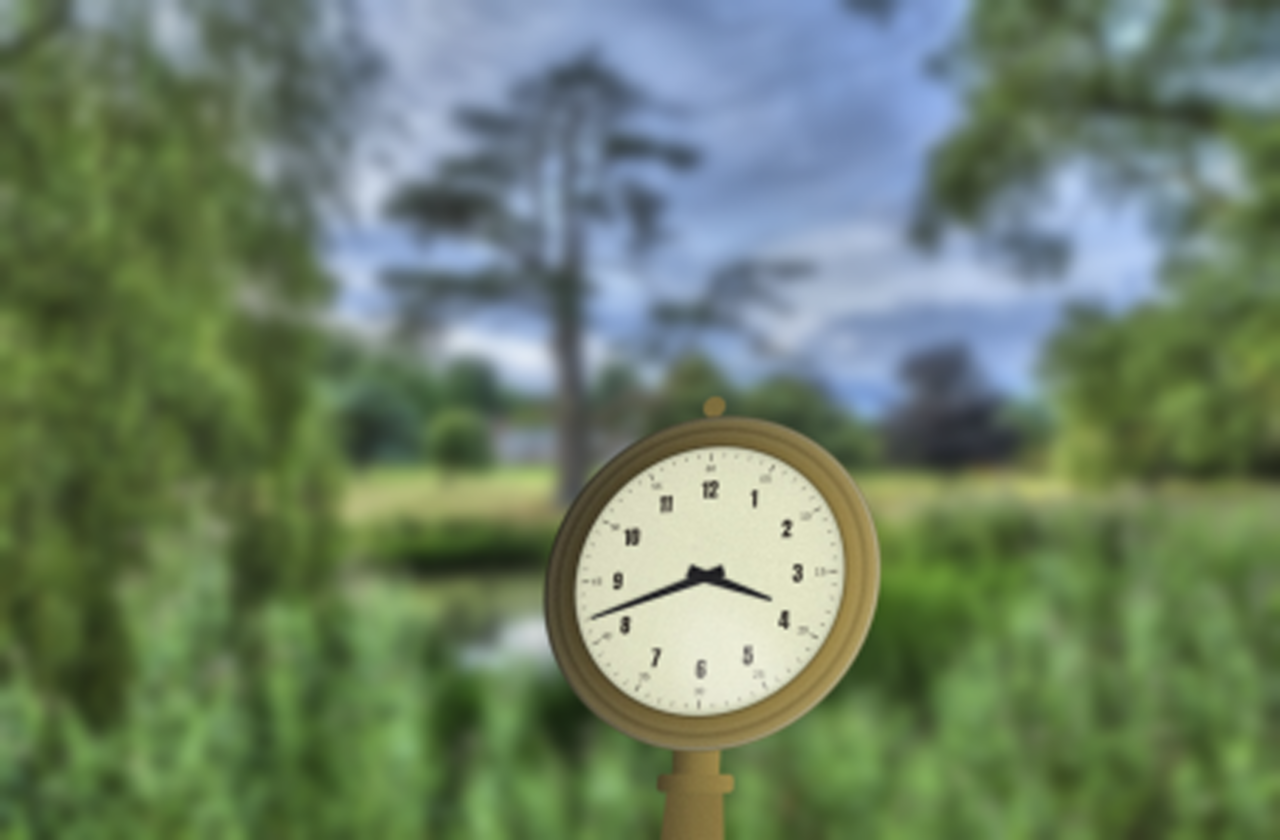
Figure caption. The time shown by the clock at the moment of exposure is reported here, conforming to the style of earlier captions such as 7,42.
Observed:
3,42
